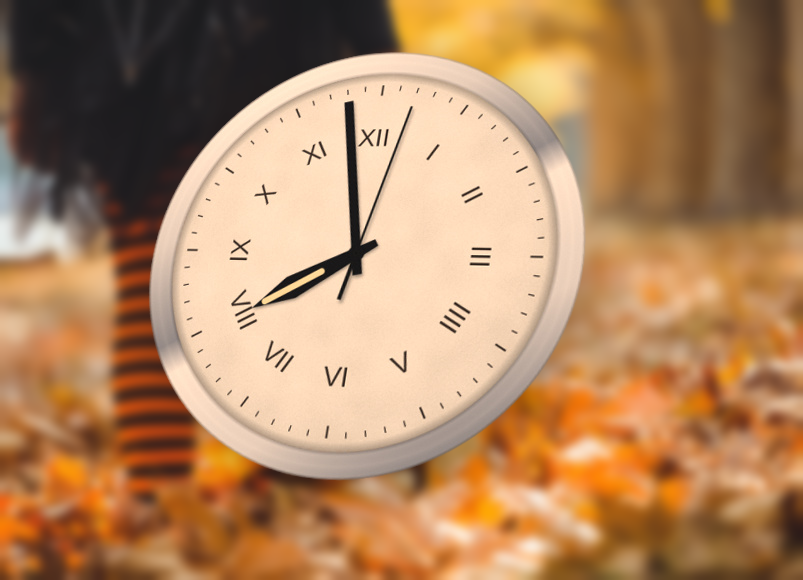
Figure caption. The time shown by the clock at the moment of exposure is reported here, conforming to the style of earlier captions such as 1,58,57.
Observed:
7,58,02
